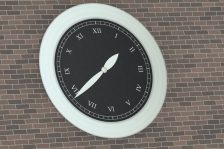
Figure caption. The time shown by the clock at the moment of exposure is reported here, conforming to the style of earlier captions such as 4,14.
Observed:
1,39
